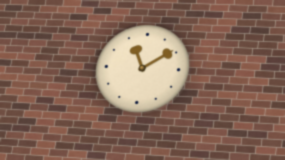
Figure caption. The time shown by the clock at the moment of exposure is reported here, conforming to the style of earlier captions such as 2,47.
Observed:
11,09
